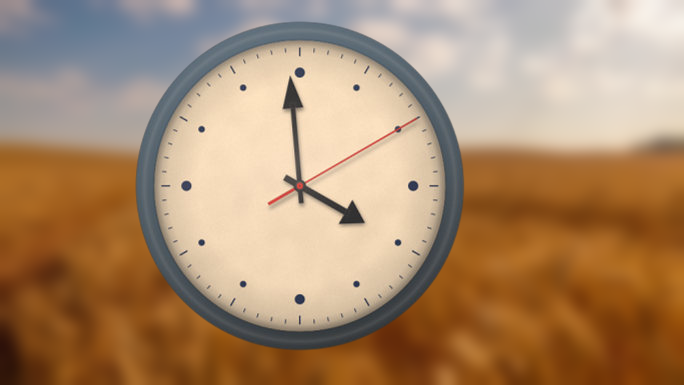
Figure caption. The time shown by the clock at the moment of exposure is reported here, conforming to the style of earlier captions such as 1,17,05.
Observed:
3,59,10
